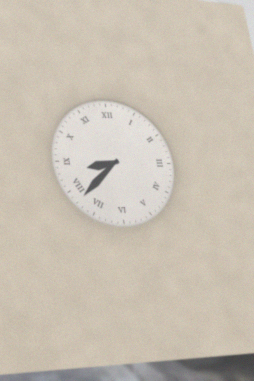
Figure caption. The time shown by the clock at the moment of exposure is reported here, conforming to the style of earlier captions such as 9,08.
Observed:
8,38
